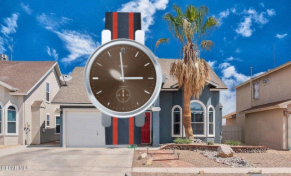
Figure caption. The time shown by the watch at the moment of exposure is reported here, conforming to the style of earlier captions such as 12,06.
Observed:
2,59
